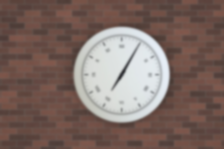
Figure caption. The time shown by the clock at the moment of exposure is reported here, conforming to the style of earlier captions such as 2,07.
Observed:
7,05
